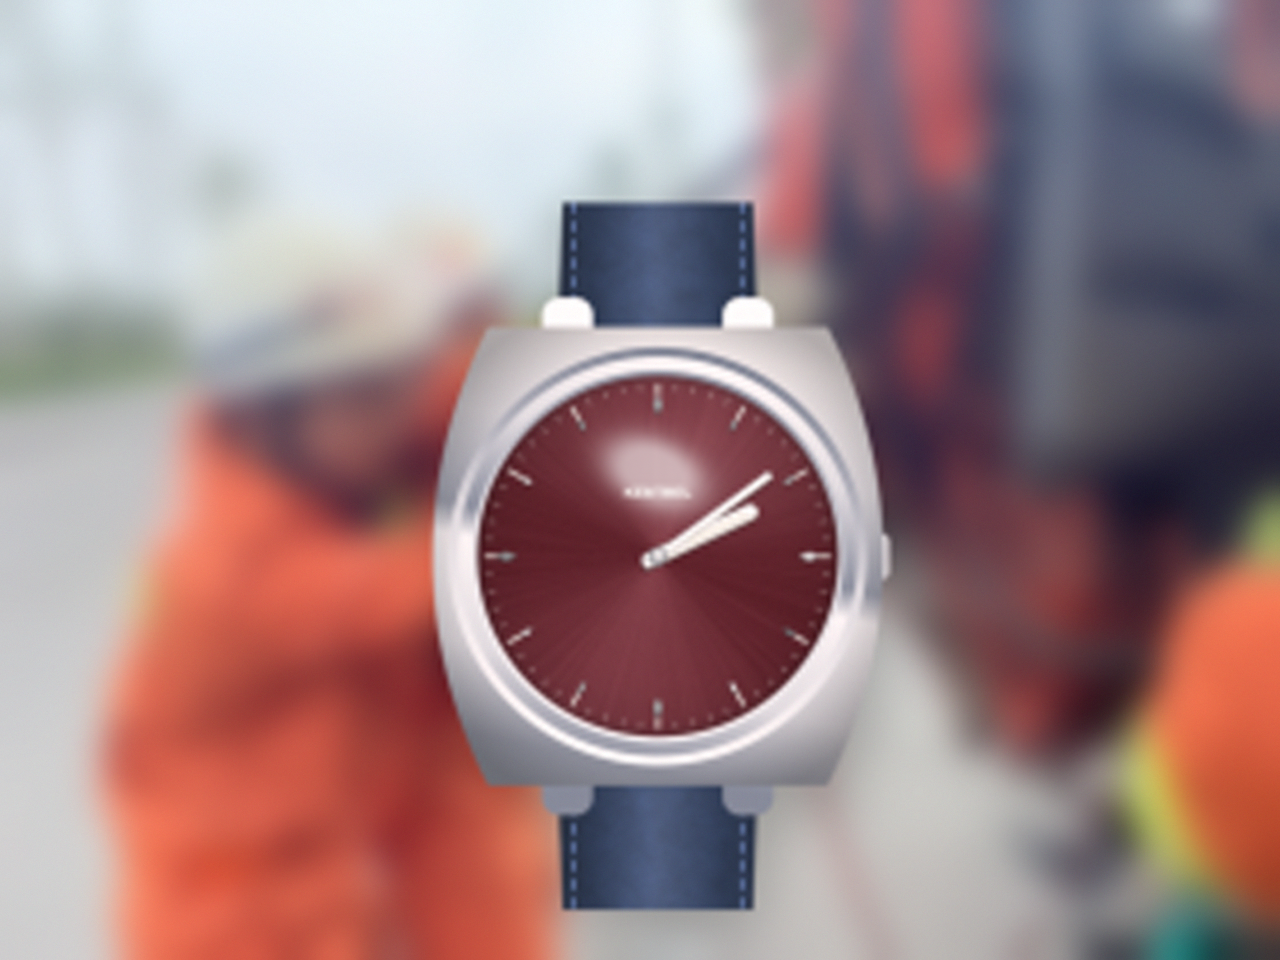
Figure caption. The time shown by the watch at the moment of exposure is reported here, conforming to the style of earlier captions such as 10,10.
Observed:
2,09
